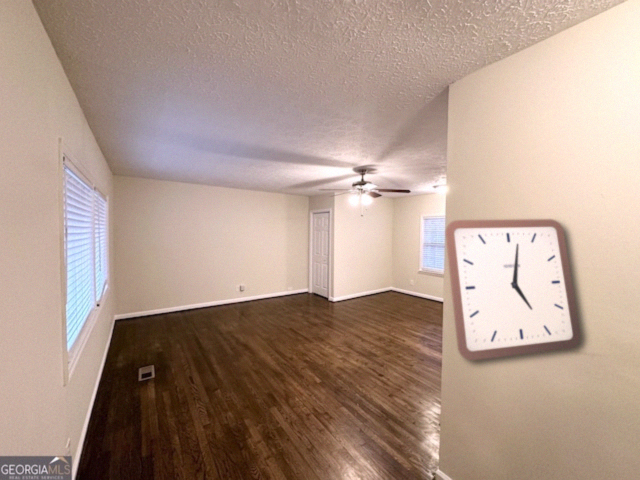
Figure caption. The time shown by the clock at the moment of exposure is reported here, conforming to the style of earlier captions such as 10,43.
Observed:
5,02
